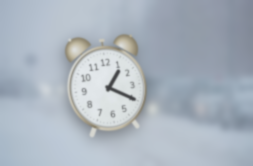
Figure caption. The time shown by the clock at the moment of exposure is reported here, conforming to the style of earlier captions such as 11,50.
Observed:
1,20
